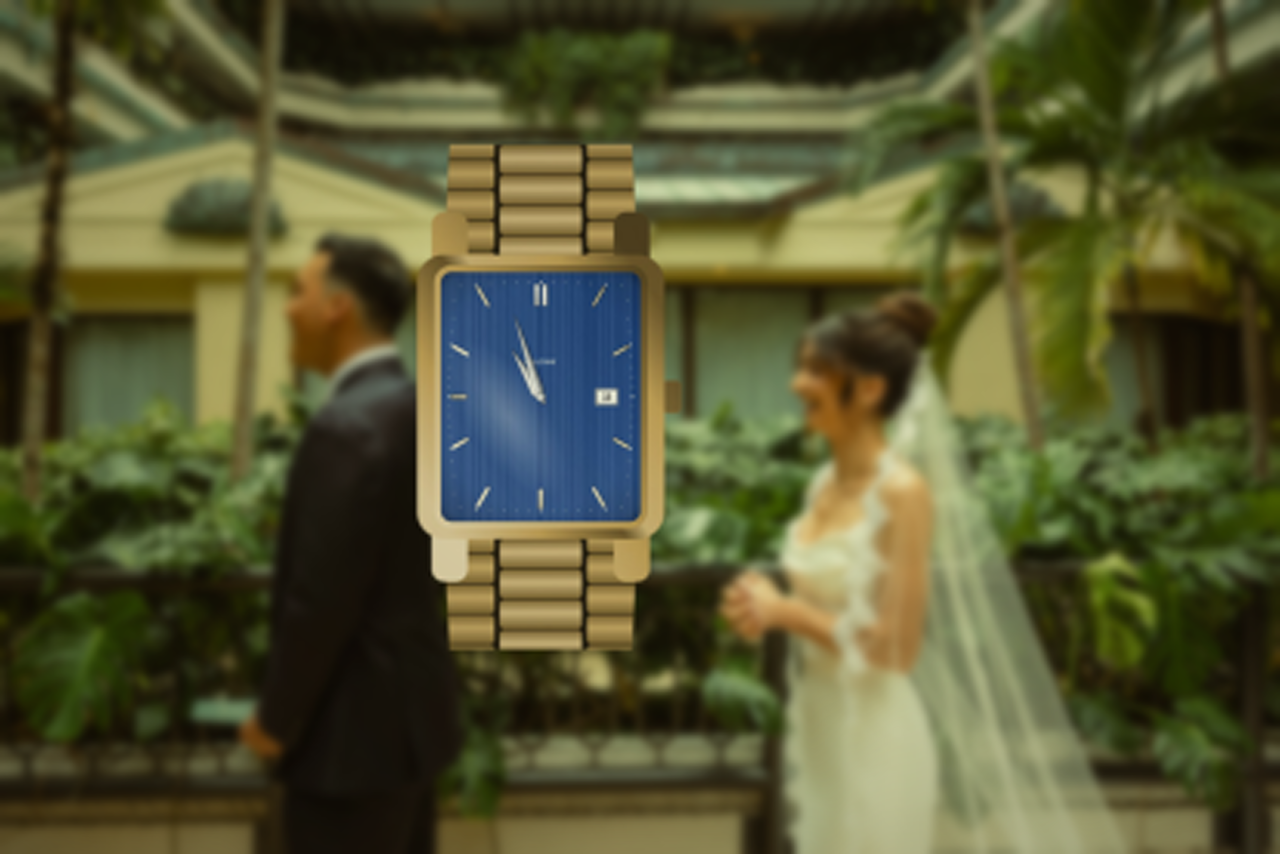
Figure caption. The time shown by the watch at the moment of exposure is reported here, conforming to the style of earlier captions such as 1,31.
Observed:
10,57
